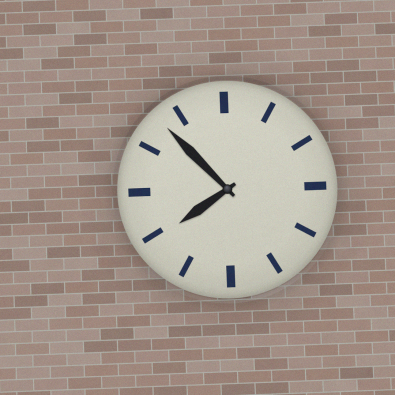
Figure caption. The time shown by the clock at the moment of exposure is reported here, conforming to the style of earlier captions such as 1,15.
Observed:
7,53
